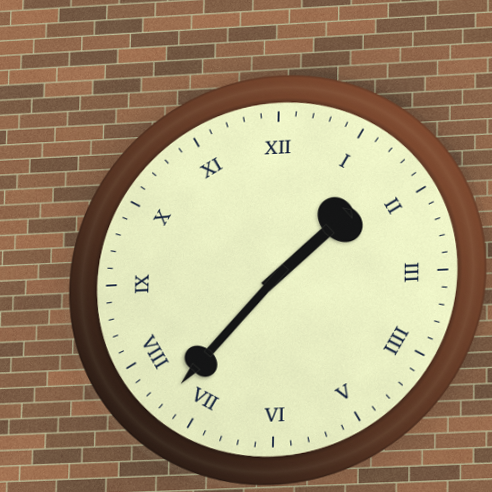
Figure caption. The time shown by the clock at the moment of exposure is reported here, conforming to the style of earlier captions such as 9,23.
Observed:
1,37
